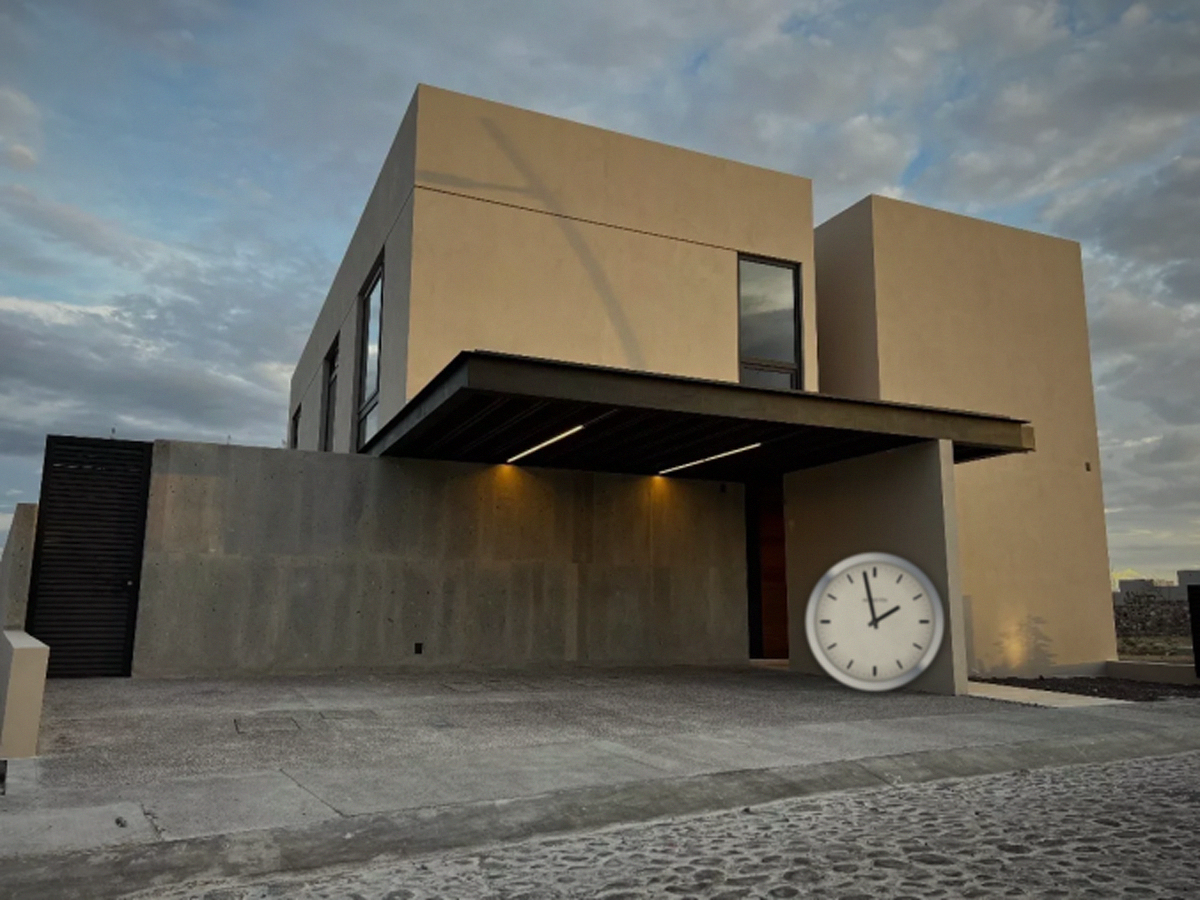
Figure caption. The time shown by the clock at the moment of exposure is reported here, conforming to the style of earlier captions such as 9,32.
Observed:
1,58
